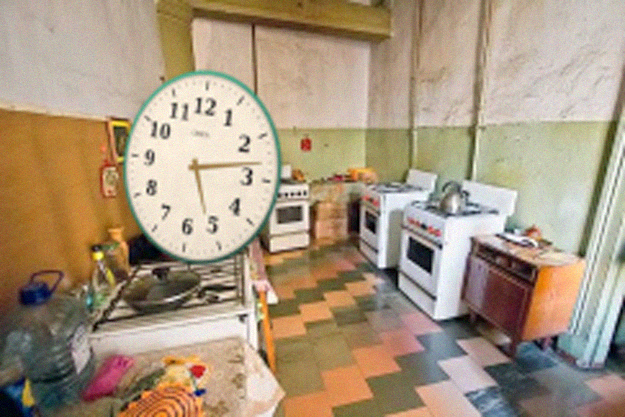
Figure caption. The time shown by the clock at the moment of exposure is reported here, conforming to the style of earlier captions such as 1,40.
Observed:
5,13
